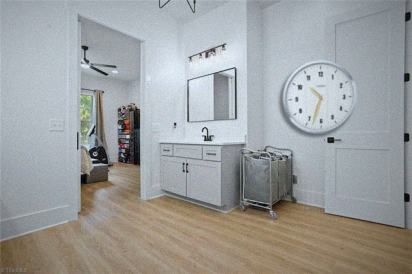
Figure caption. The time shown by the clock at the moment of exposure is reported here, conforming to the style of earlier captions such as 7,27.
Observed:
10,33
